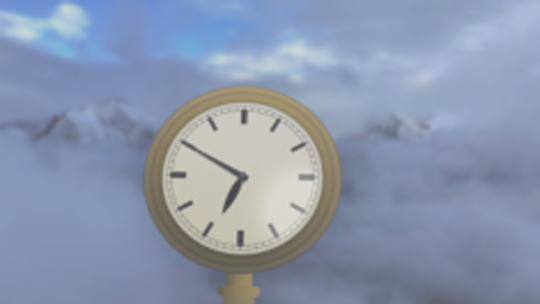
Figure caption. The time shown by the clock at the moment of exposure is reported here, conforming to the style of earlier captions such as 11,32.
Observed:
6,50
